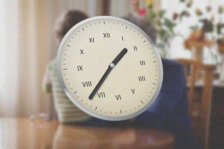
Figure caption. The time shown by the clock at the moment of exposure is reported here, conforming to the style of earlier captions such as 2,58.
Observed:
1,37
